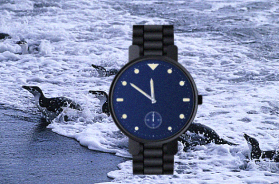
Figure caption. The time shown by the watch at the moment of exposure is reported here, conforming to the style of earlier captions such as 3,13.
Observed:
11,51
